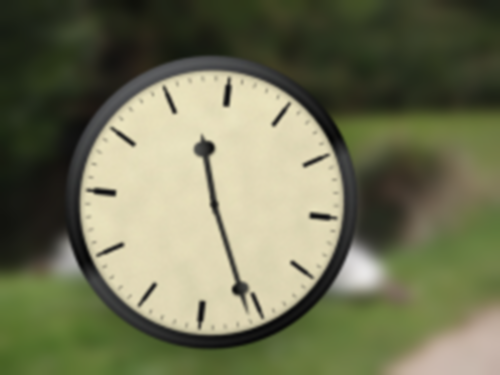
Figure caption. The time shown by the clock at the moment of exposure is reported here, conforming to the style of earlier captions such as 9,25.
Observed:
11,26
